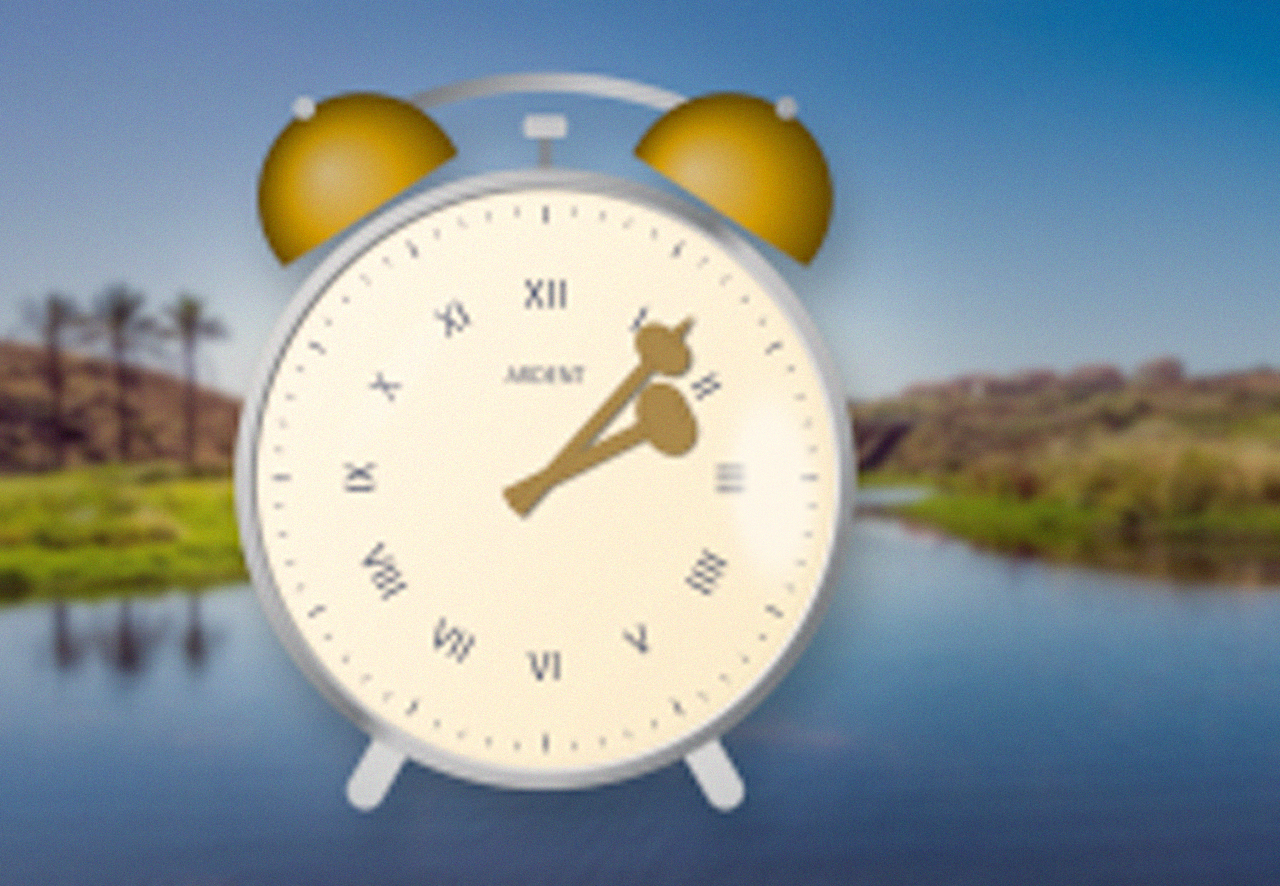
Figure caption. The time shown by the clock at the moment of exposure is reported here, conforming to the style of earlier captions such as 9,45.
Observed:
2,07
